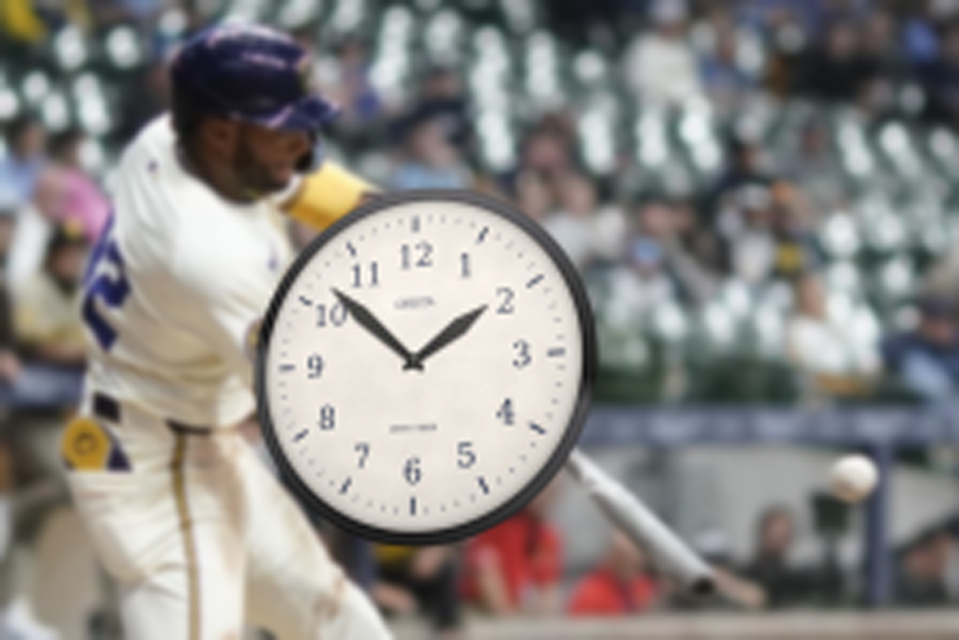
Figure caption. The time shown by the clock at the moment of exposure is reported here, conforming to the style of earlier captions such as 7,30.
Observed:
1,52
